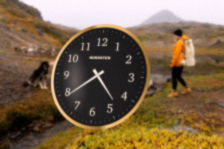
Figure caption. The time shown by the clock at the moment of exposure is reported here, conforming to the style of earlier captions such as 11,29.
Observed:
4,39
